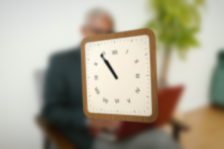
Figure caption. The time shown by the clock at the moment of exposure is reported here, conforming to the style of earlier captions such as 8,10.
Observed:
10,54
